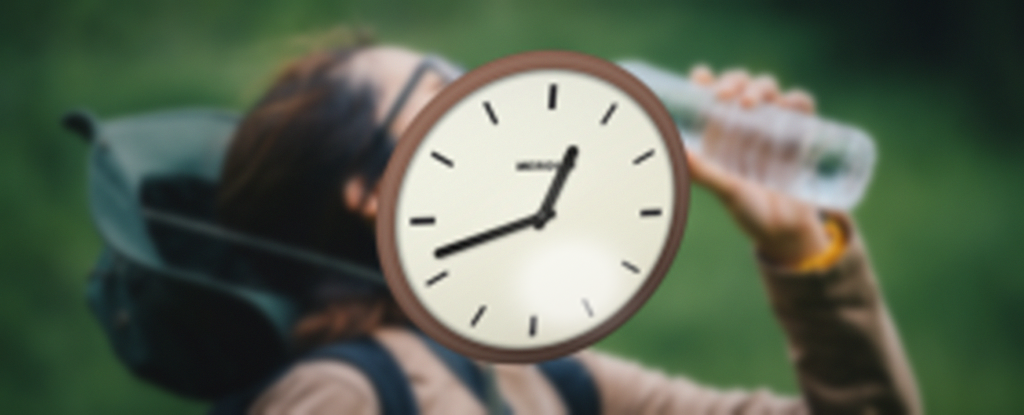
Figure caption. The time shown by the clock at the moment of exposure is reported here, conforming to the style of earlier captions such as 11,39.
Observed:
12,42
